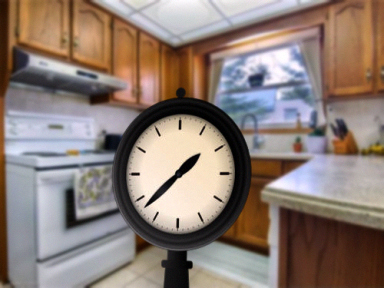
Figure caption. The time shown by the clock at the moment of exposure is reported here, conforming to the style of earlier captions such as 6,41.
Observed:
1,38
